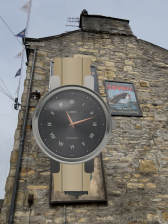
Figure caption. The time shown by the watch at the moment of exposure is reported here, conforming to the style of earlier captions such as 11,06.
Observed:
11,12
